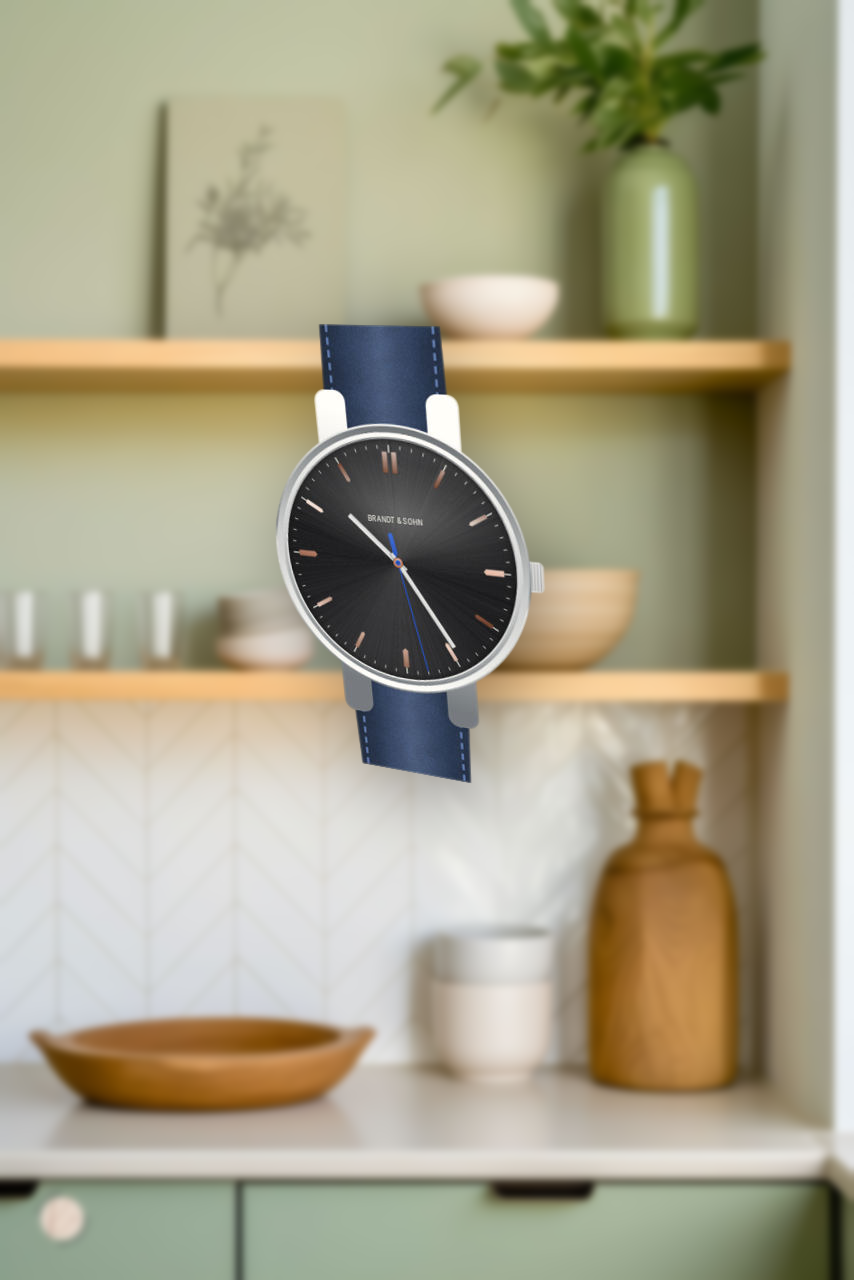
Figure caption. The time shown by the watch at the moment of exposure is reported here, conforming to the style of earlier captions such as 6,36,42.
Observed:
10,24,28
